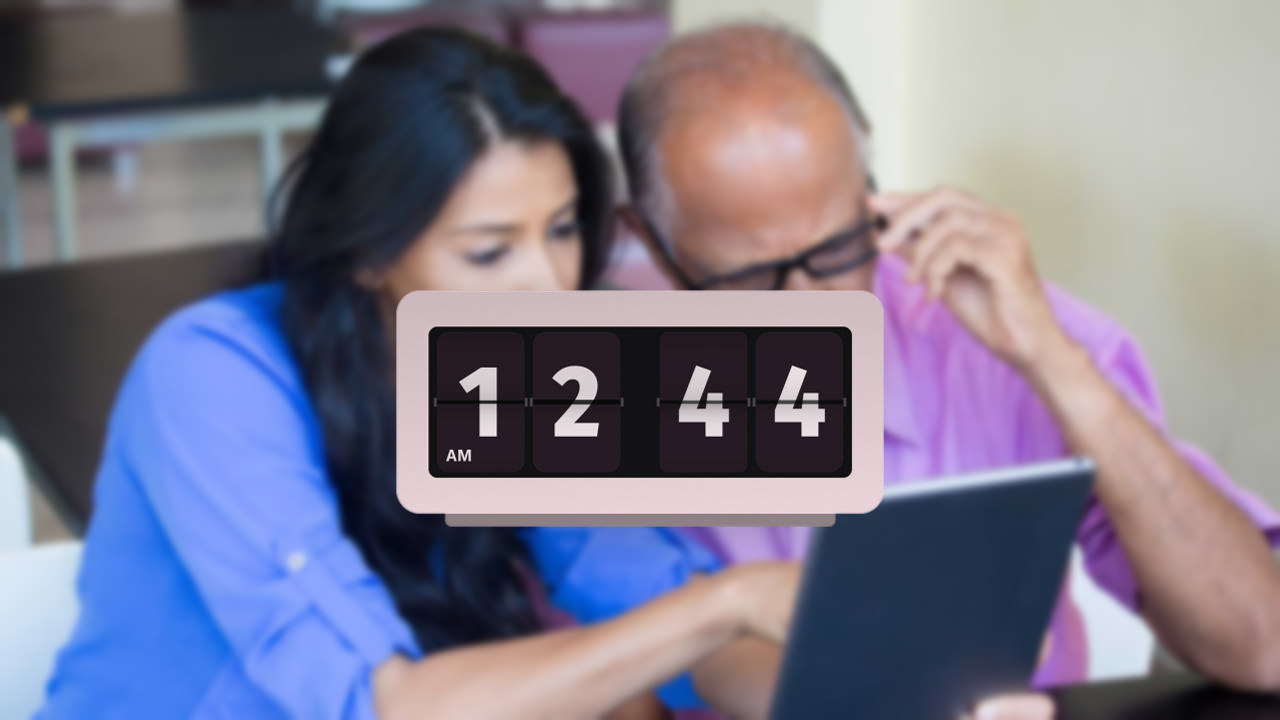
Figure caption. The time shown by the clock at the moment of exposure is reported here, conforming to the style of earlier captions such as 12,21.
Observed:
12,44
